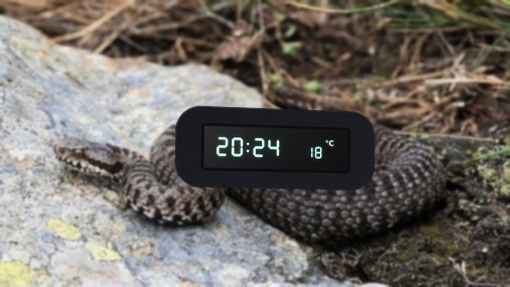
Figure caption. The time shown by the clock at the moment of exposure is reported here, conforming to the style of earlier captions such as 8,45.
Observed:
20,24
